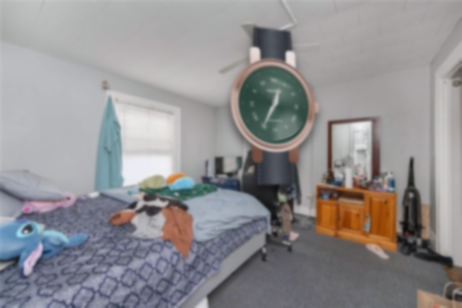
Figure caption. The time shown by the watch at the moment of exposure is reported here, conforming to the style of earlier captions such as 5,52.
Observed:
12,35
